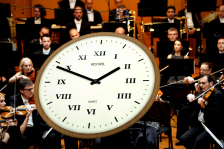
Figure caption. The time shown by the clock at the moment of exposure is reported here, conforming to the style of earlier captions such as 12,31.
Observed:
1,49
